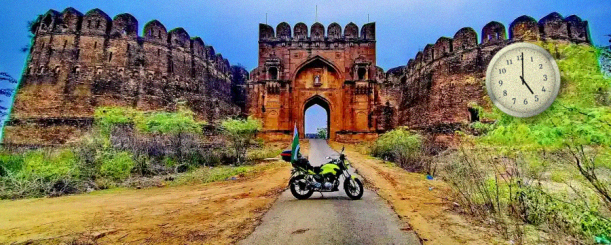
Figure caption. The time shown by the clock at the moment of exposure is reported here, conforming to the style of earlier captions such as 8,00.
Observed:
5,01
